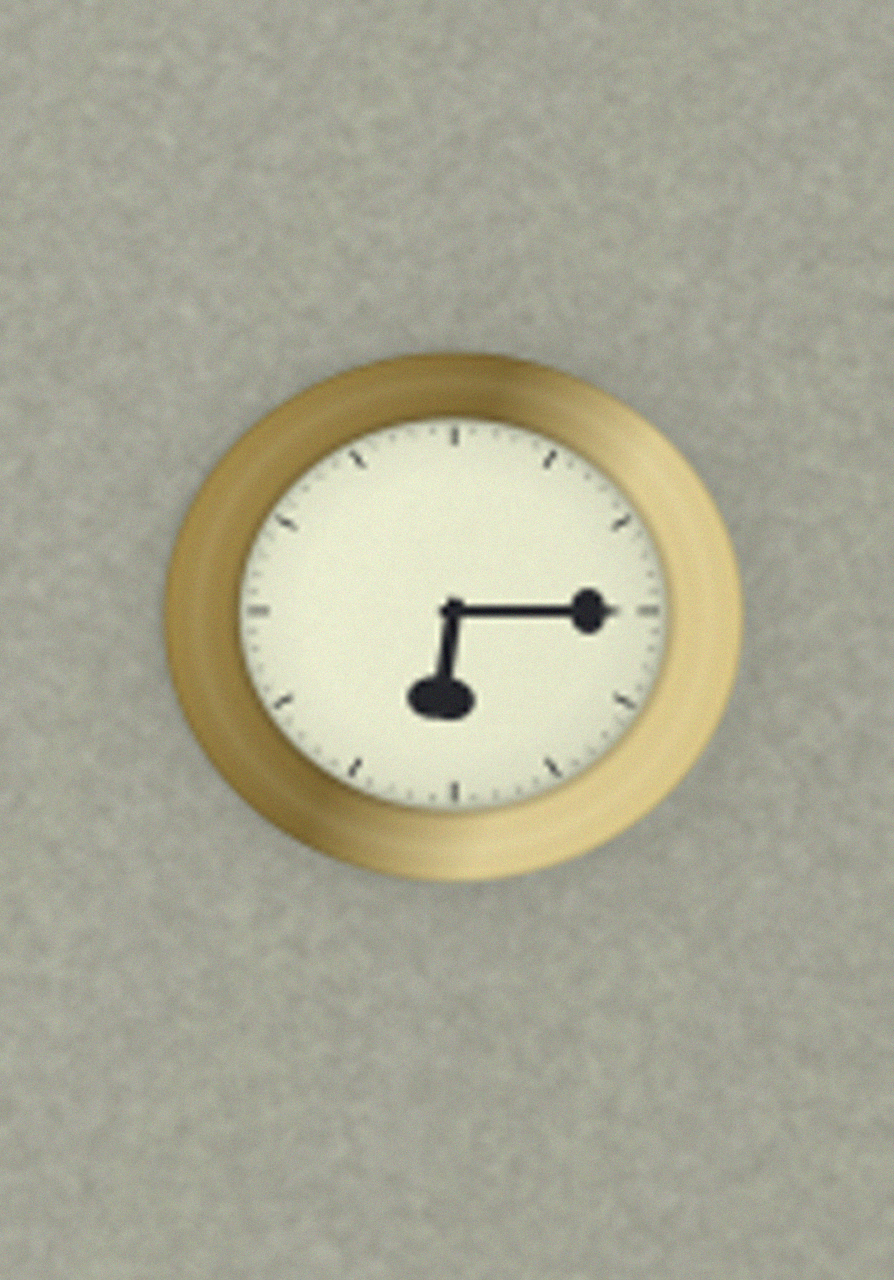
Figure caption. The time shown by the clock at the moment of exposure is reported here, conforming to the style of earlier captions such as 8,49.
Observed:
6,15
